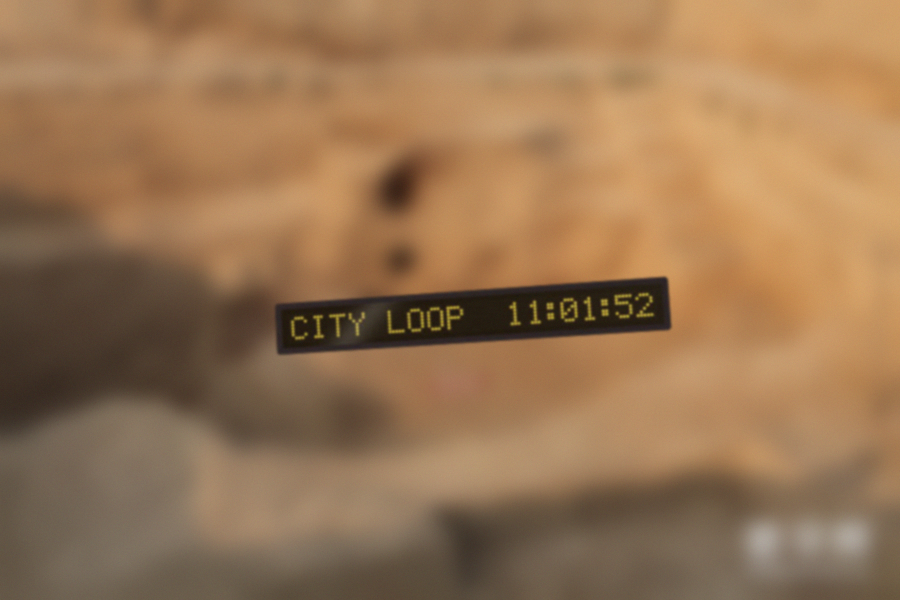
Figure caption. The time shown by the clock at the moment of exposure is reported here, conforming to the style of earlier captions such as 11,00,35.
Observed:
11,01,52
